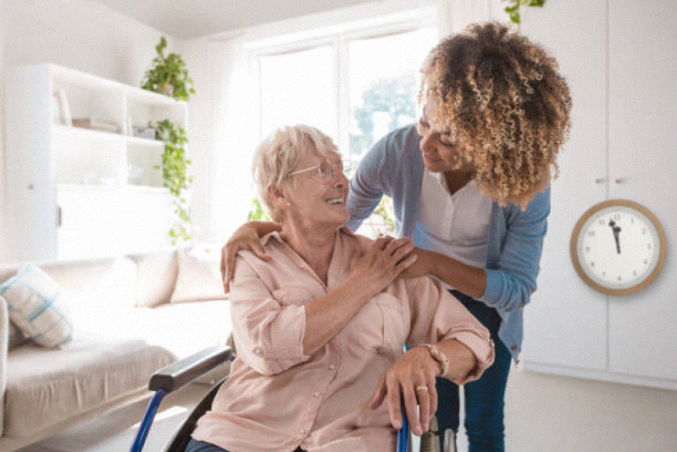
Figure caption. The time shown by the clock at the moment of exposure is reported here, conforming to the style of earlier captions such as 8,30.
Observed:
11,58
